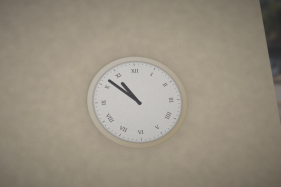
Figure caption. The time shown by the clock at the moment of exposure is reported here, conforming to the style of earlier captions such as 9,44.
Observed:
10,52
